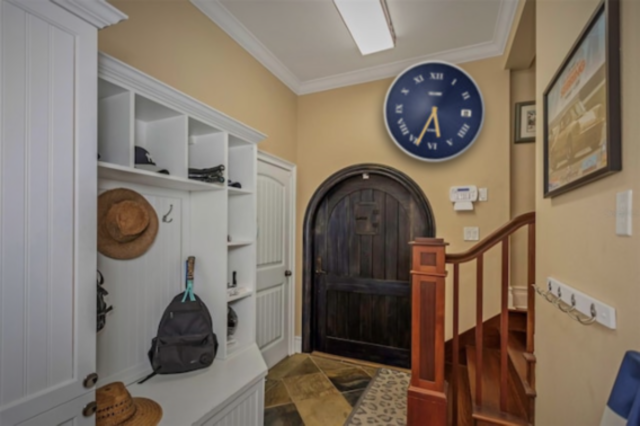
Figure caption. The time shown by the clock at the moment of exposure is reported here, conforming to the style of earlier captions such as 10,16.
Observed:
5,34
